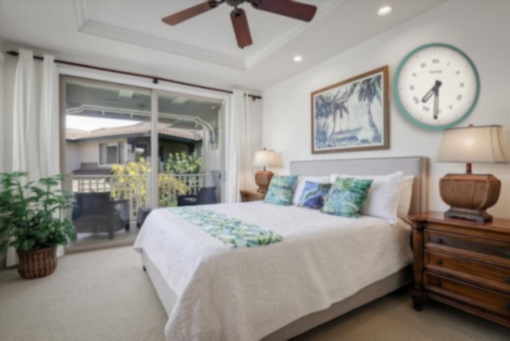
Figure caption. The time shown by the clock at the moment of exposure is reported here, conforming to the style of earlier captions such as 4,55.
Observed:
7,31
